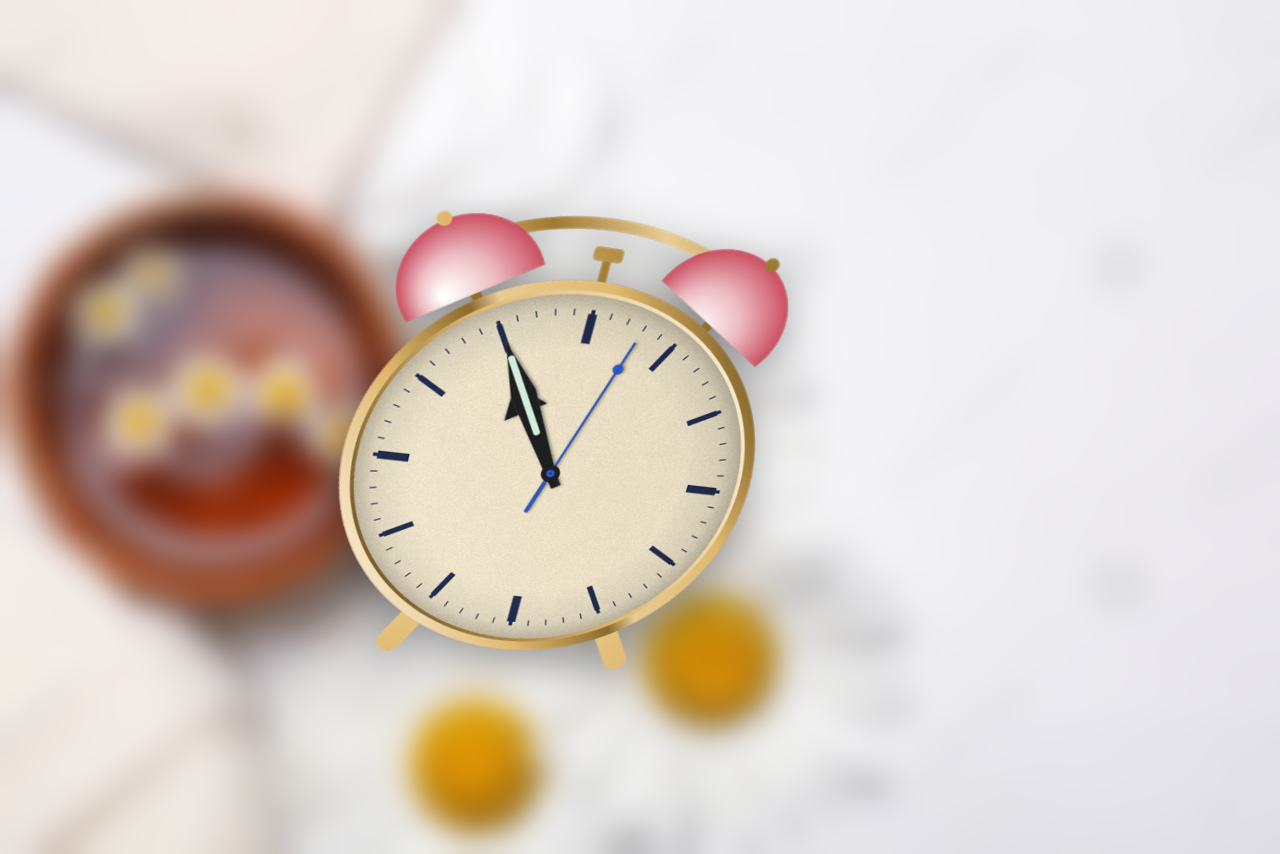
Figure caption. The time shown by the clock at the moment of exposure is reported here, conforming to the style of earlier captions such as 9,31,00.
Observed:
10,55,03
